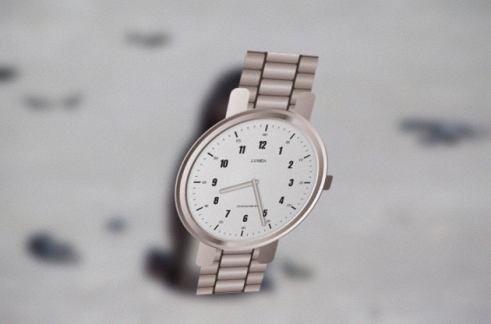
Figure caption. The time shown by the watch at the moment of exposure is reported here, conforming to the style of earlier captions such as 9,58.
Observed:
8,26
